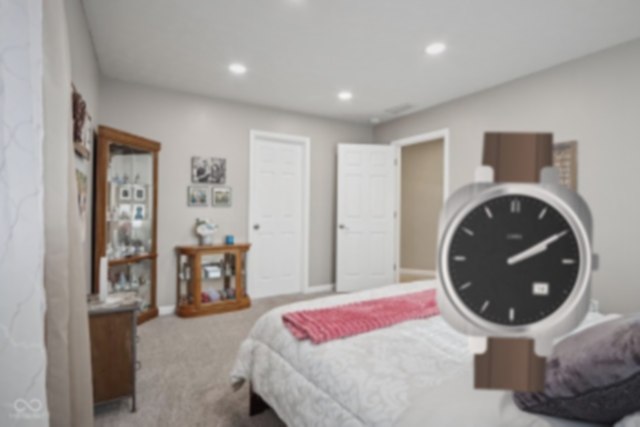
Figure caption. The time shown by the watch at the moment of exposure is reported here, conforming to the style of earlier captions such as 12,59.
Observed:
2,10
